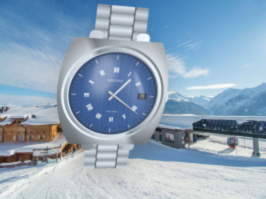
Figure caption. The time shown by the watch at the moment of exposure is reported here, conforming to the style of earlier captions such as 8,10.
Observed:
1,21
